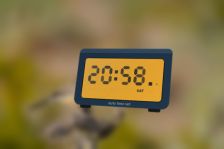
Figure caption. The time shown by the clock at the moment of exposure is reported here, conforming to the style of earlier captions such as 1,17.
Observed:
20,58
